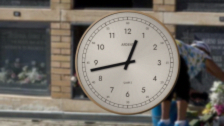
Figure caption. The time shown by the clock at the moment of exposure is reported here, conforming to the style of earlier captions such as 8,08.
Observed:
12,43
